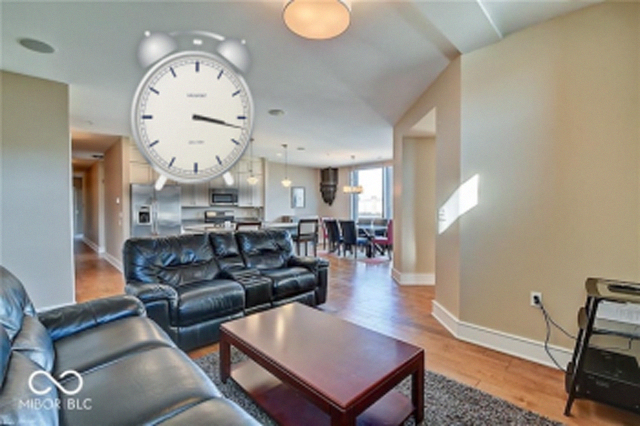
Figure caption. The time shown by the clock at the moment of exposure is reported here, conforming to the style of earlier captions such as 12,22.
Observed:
3,17
